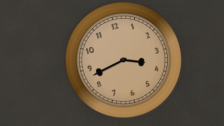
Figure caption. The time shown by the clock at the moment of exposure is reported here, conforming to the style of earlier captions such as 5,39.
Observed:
3,43
